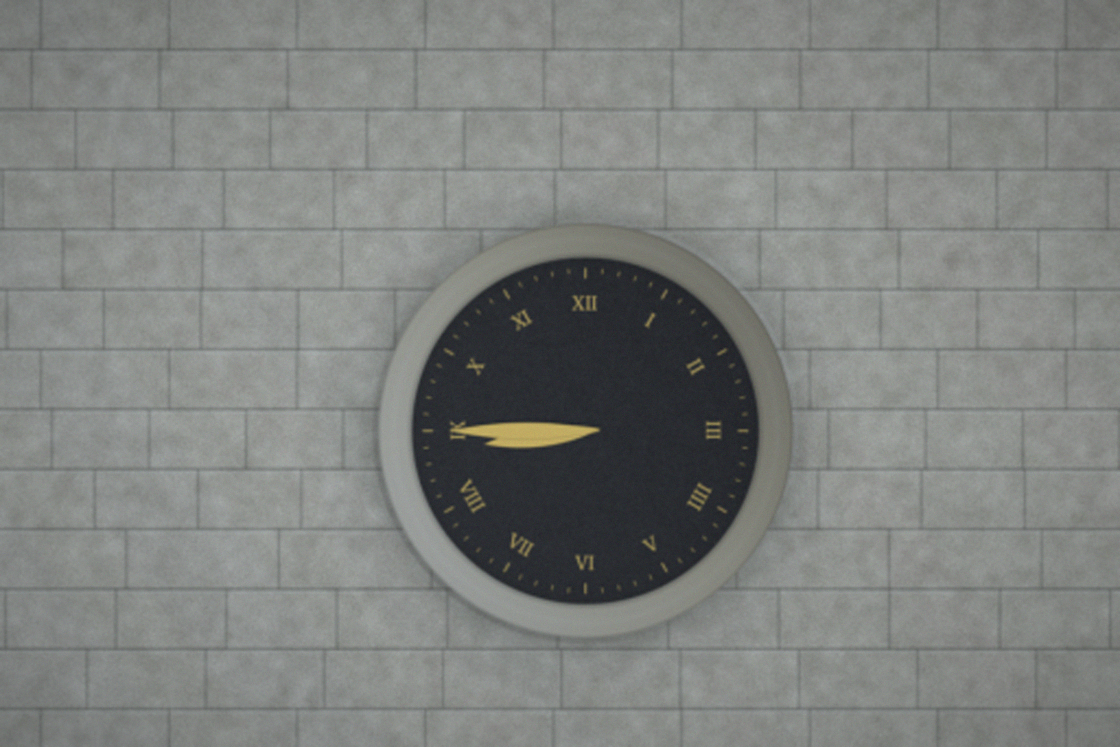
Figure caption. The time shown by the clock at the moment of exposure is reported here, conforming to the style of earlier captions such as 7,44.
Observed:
8,45
